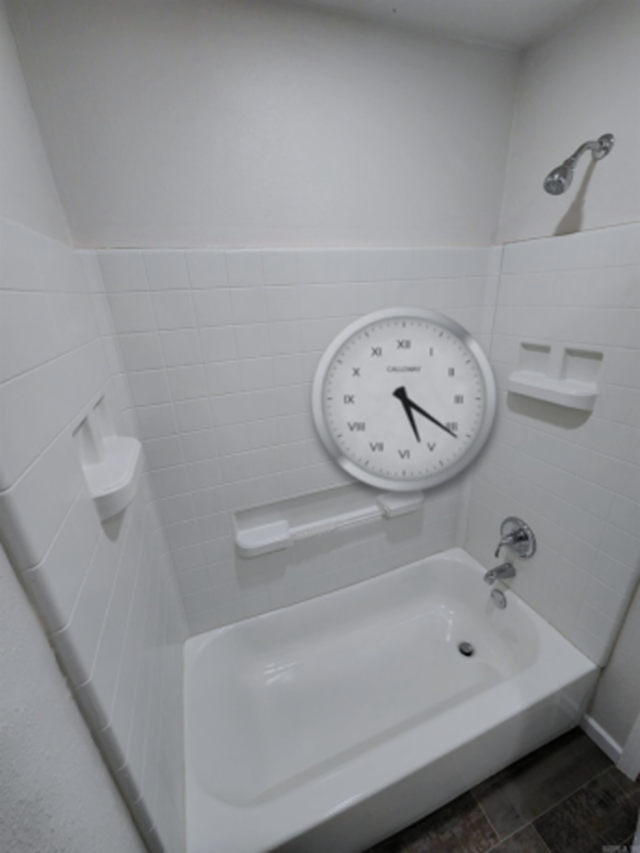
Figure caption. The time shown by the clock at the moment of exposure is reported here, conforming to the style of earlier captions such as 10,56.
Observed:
5,21
